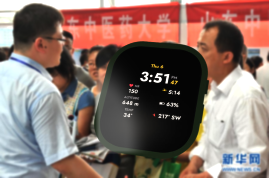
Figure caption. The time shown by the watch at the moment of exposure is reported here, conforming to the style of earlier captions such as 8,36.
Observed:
3,51
